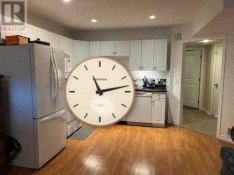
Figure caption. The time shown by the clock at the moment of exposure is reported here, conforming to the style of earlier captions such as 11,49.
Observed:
11,13
